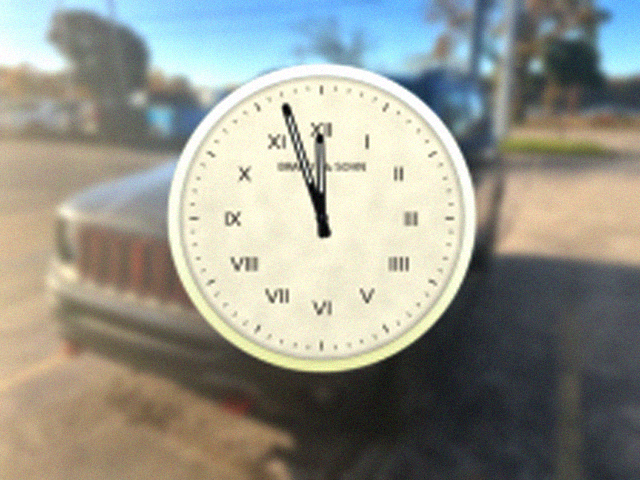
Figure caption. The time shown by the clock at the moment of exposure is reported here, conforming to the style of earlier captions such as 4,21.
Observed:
11,57
